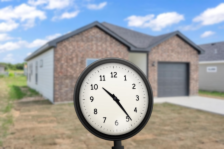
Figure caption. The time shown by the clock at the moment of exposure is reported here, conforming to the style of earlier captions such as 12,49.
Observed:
10,24
